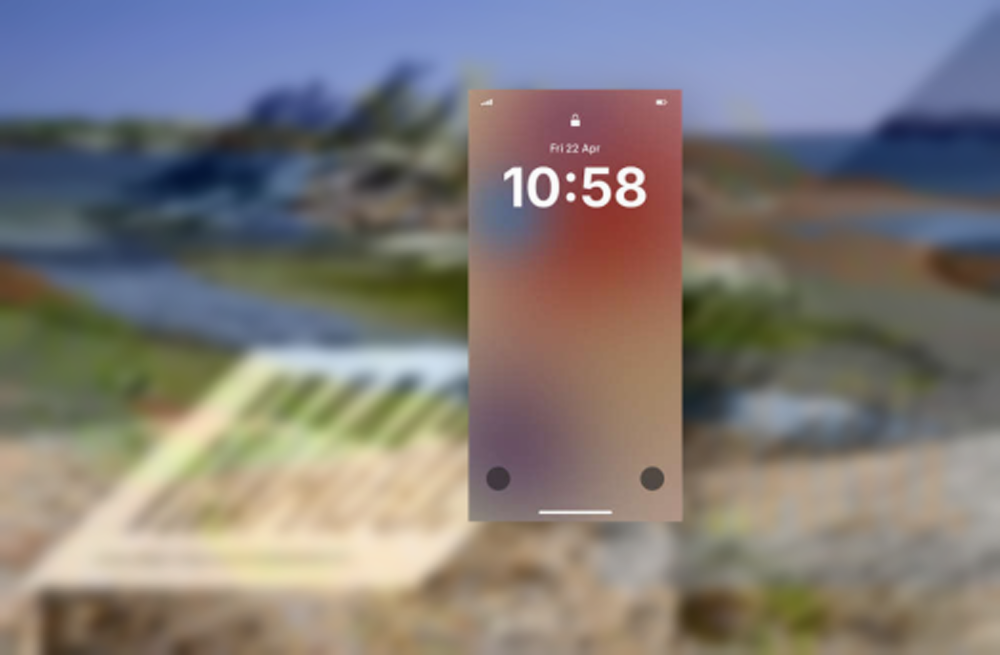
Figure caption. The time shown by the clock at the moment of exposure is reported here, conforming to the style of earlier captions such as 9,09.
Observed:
10,58
